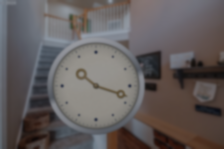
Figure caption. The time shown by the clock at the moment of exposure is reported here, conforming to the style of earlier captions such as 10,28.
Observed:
10,18
